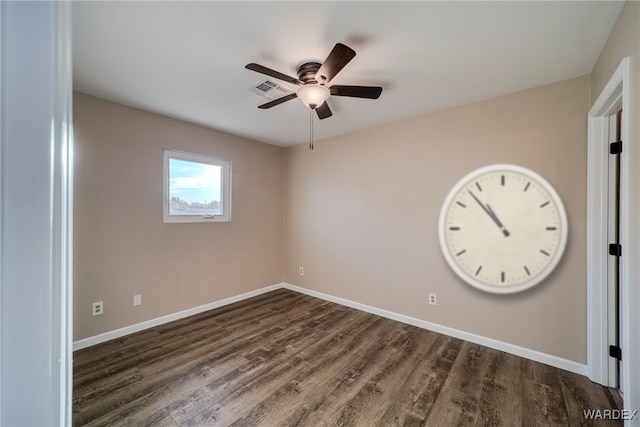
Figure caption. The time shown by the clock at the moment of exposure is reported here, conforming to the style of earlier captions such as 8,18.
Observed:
10,53
